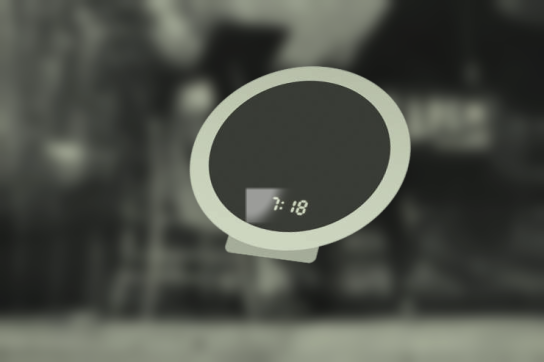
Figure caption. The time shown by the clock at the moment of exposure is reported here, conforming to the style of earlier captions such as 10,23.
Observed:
7,18
